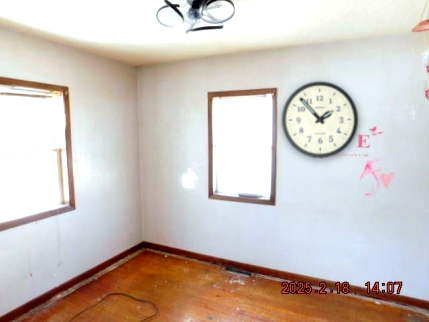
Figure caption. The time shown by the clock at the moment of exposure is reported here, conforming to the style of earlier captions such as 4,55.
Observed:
1,53
